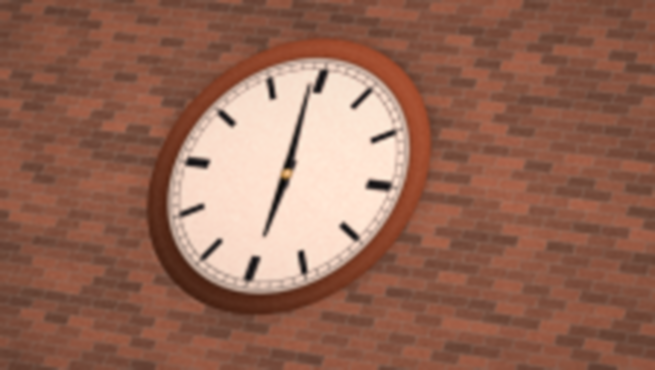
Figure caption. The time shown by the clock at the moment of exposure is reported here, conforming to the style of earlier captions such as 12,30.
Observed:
5,59
